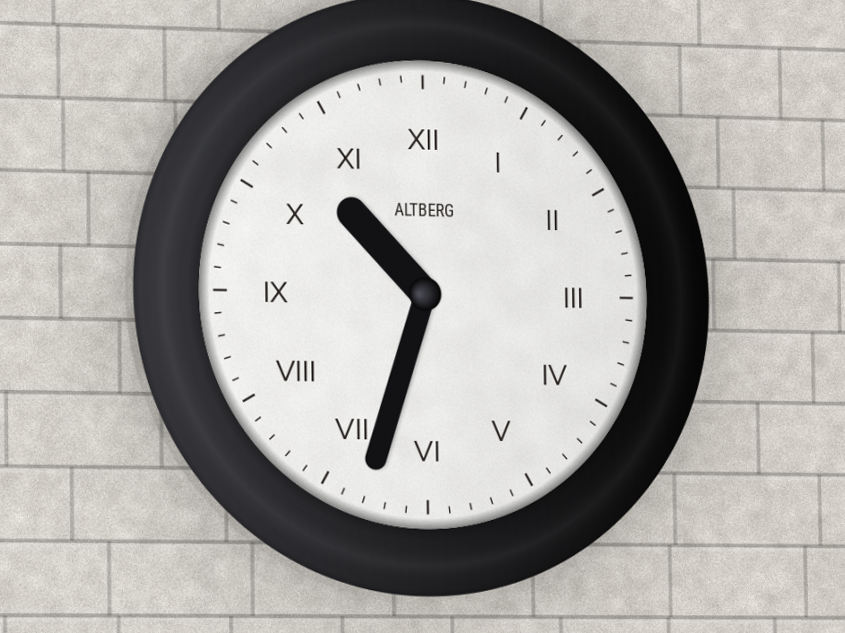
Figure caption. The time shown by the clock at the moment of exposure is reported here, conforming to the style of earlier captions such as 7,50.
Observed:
10,33
